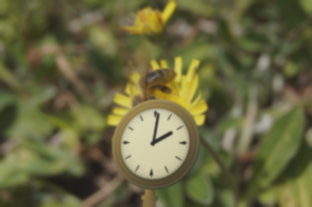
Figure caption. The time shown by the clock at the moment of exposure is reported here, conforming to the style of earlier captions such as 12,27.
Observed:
2,01
